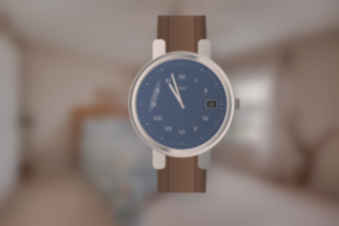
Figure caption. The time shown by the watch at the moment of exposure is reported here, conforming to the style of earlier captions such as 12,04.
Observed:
10,57
